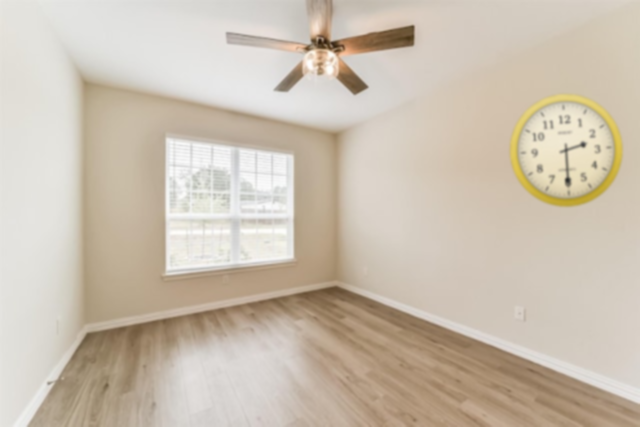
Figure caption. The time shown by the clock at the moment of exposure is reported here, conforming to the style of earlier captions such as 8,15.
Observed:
2,30
